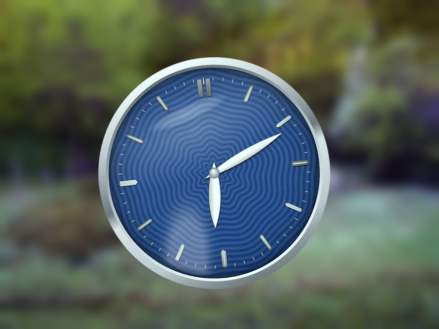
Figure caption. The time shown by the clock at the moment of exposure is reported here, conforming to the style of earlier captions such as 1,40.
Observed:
6,11
